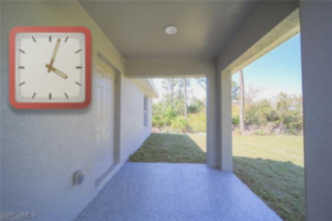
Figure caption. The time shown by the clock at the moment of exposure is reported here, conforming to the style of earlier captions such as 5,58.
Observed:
4,03
